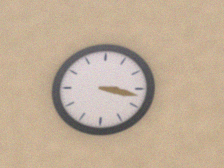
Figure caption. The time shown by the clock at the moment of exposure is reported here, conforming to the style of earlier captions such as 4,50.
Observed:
3,17
